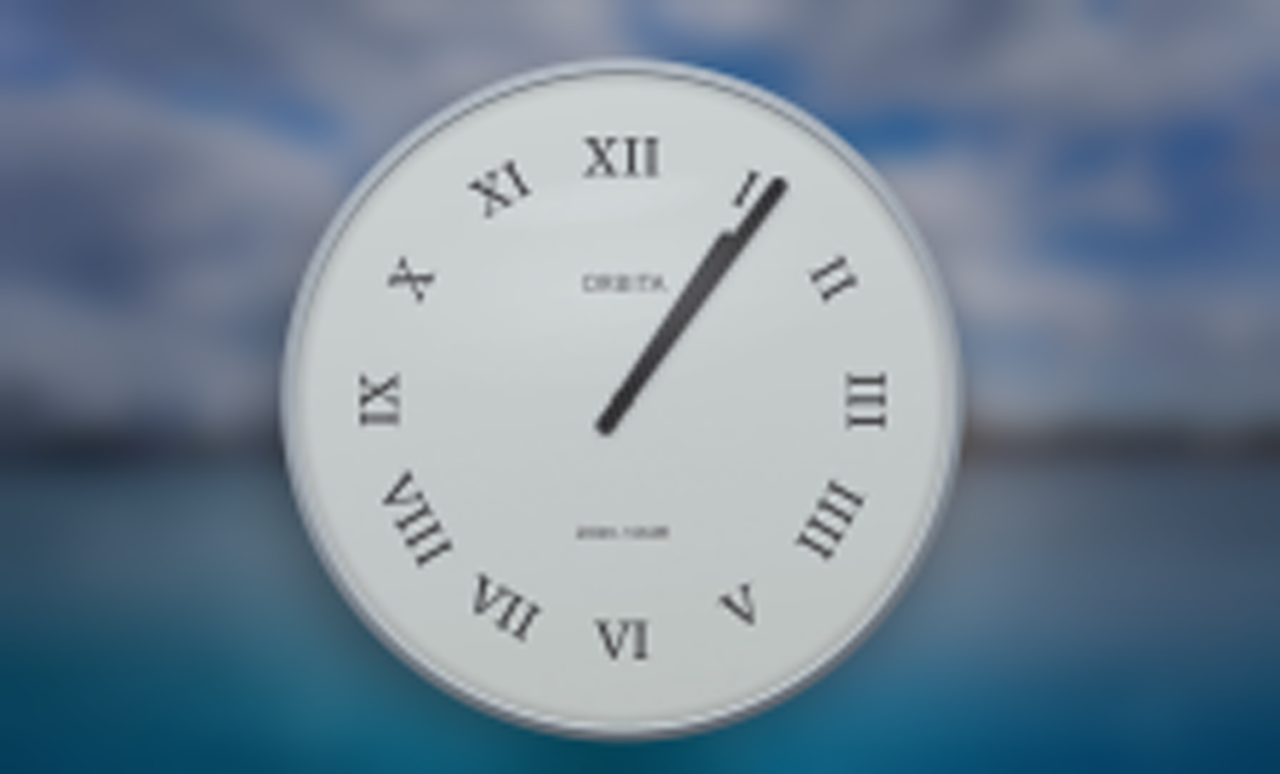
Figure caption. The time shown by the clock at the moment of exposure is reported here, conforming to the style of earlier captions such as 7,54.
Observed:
1,06
